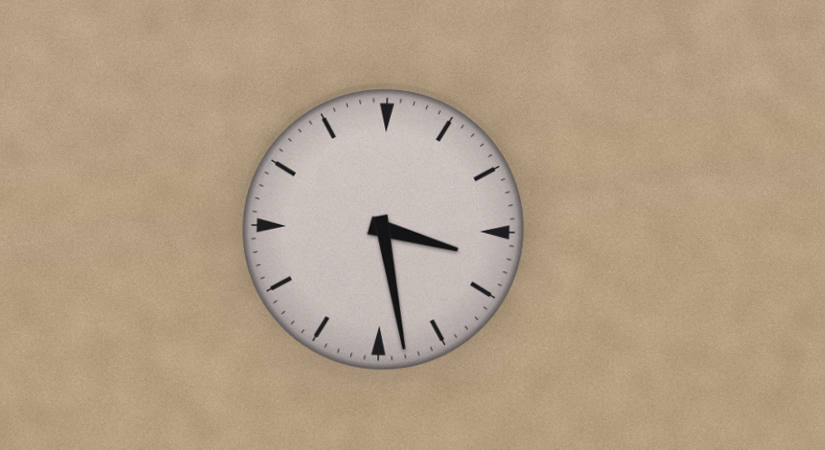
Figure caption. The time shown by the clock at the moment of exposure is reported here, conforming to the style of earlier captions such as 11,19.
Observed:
3,28
